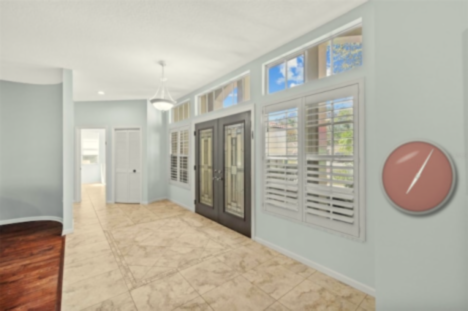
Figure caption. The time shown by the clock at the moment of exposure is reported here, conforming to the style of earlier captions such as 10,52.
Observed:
7,05
